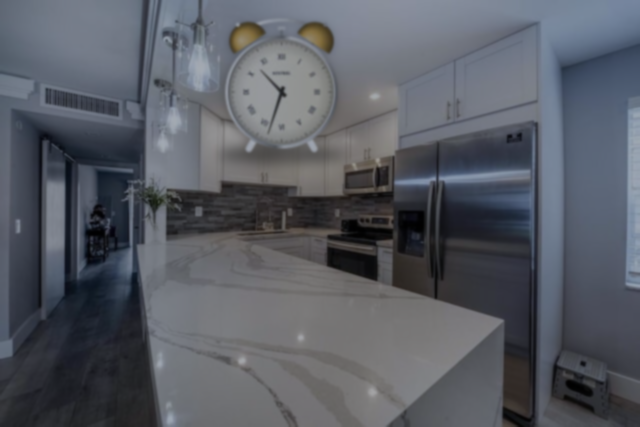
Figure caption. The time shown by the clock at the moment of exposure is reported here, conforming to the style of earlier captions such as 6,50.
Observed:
10,33
